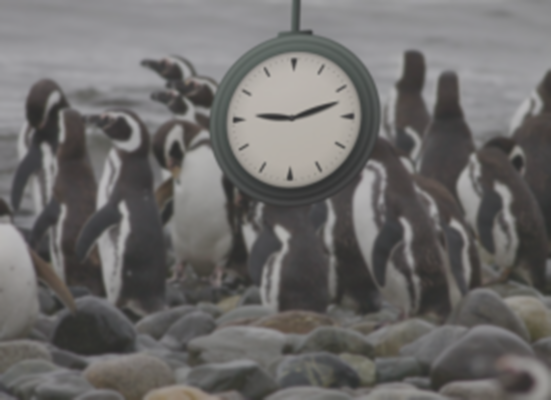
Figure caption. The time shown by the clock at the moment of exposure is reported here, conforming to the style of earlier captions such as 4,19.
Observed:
9,12
